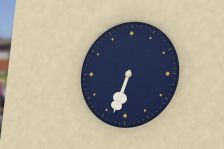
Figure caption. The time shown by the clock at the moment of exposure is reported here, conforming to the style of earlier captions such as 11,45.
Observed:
6,33
